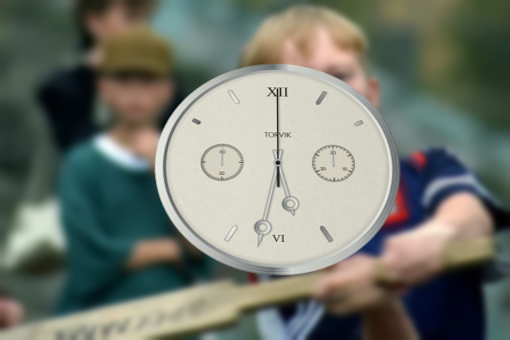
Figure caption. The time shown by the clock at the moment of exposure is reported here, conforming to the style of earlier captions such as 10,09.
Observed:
5,32
